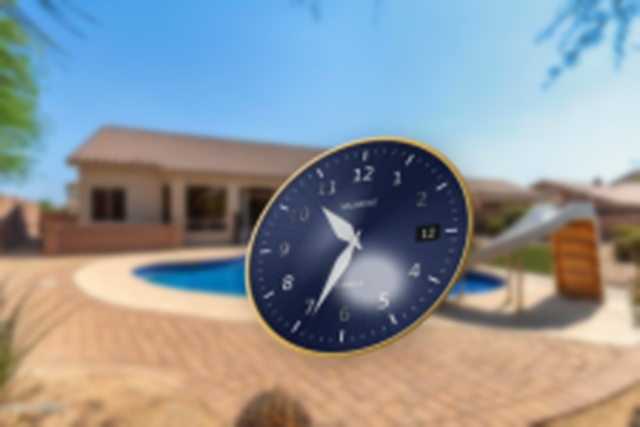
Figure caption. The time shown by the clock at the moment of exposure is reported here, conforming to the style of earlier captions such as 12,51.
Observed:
10,34
